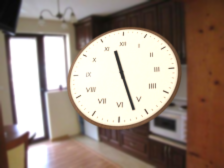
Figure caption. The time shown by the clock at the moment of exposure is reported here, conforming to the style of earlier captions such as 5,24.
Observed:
11,27
